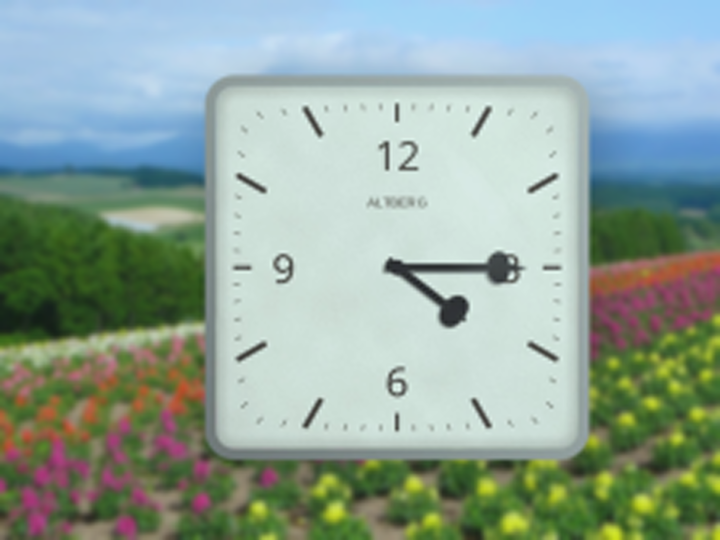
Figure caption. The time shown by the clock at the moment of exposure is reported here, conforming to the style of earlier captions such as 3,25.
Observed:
4,15
